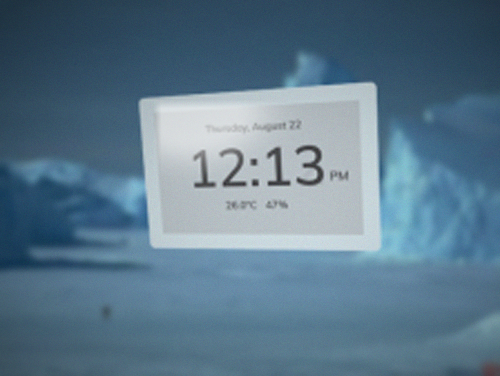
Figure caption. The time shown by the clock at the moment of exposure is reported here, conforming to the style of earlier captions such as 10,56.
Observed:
12,13
